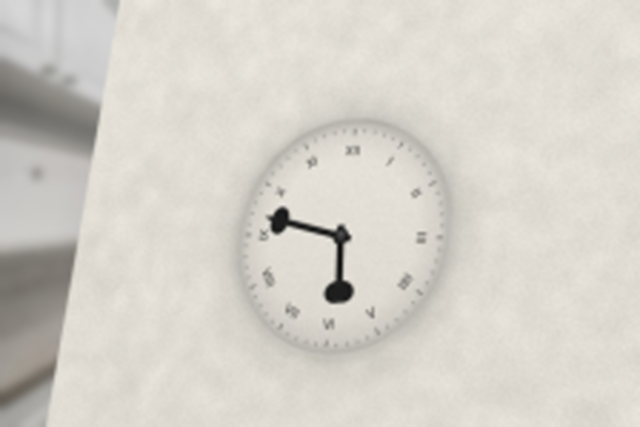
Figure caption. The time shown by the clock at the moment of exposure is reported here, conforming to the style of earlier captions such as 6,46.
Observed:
5,47
